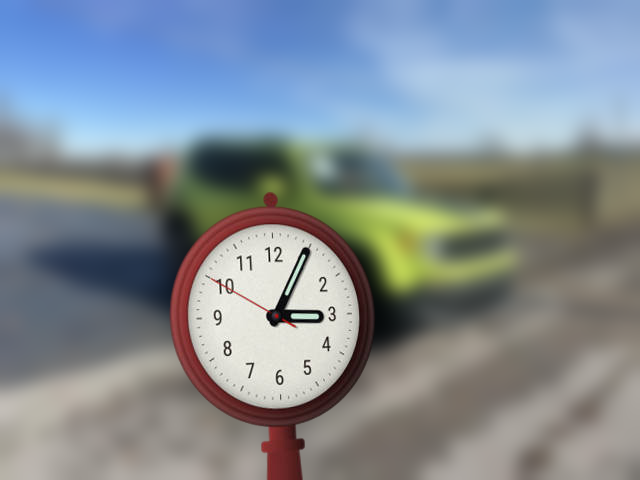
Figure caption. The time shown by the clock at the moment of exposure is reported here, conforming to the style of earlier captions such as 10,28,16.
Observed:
3,04,50
